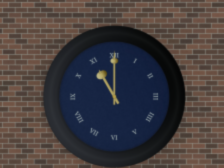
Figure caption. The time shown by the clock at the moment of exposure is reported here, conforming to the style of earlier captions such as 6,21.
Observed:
11,00
